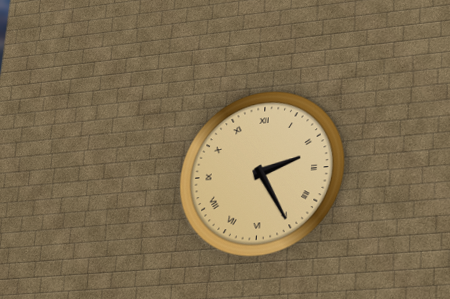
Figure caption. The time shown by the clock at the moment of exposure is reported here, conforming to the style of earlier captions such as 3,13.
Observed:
2,25
